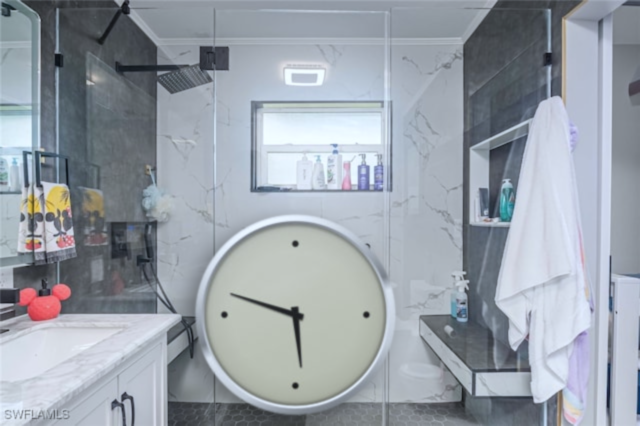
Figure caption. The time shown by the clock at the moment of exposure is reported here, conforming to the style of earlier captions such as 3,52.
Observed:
5,48
